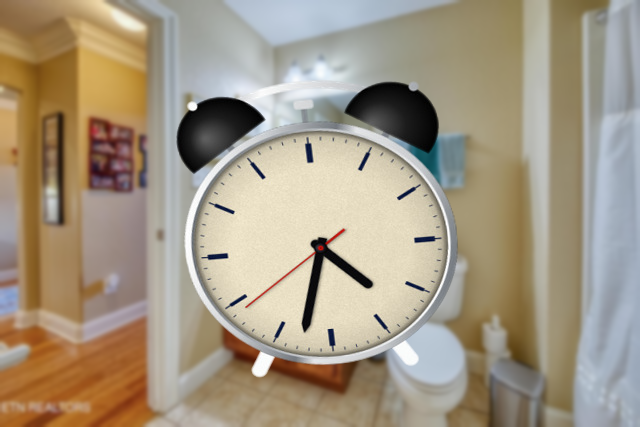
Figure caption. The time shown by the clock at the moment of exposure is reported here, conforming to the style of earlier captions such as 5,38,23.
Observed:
4,32,39
